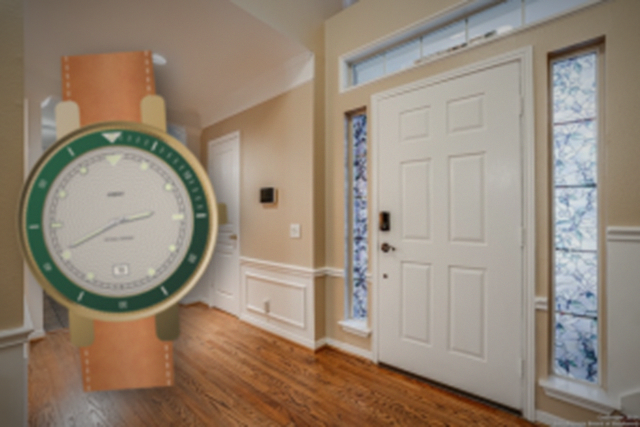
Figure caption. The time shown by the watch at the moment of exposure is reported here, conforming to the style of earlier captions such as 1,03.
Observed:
2,41
